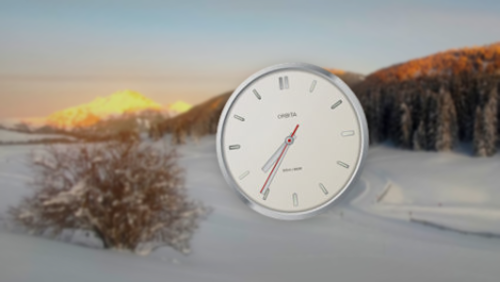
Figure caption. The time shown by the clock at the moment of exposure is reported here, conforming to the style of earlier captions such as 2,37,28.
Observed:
7,35,36
